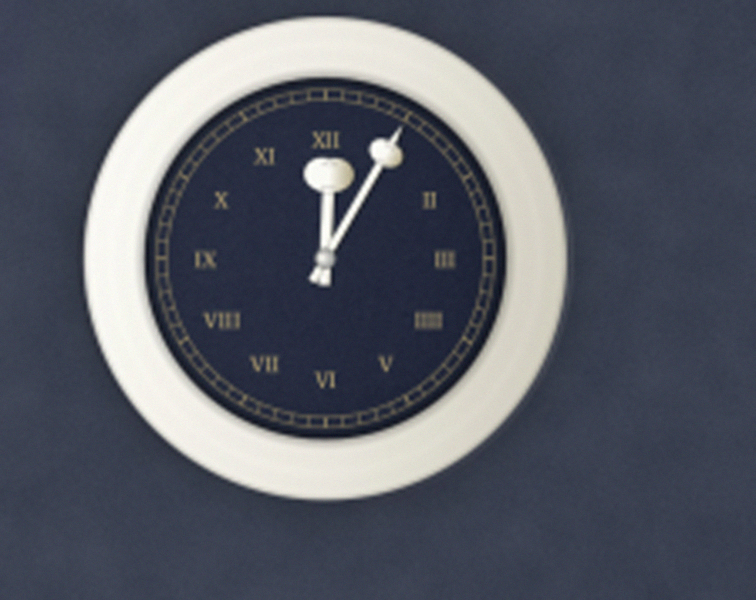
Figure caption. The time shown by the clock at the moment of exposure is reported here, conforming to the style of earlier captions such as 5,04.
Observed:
12,05
